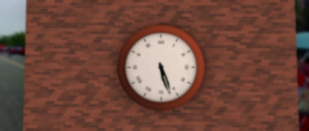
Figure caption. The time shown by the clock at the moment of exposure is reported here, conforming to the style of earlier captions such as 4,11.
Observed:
5,27
